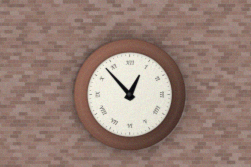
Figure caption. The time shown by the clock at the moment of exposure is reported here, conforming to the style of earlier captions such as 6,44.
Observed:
12,53
